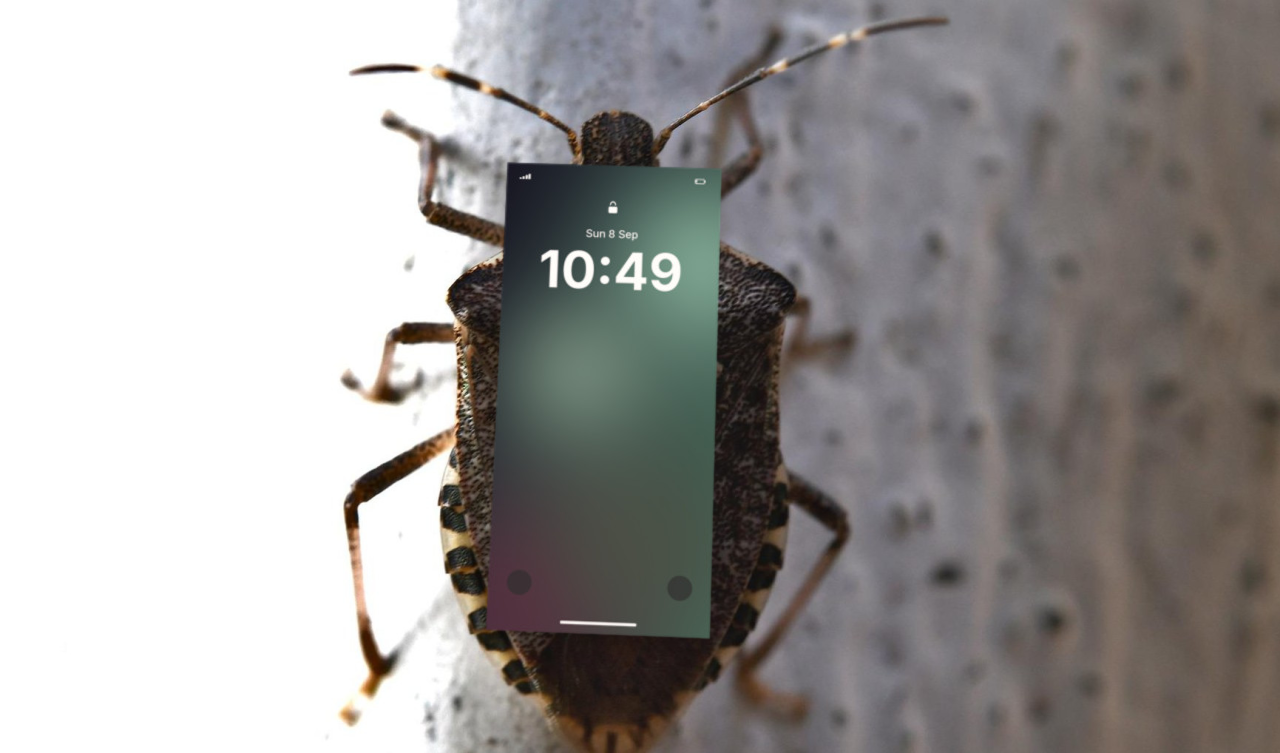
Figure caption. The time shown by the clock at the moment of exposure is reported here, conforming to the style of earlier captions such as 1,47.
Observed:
10,49
